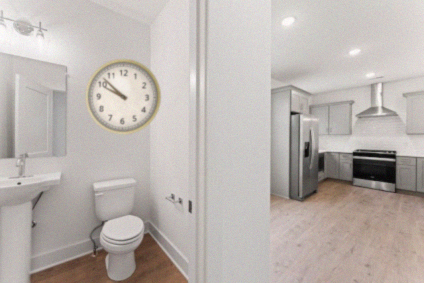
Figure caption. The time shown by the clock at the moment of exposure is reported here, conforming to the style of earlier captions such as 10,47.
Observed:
9,52
